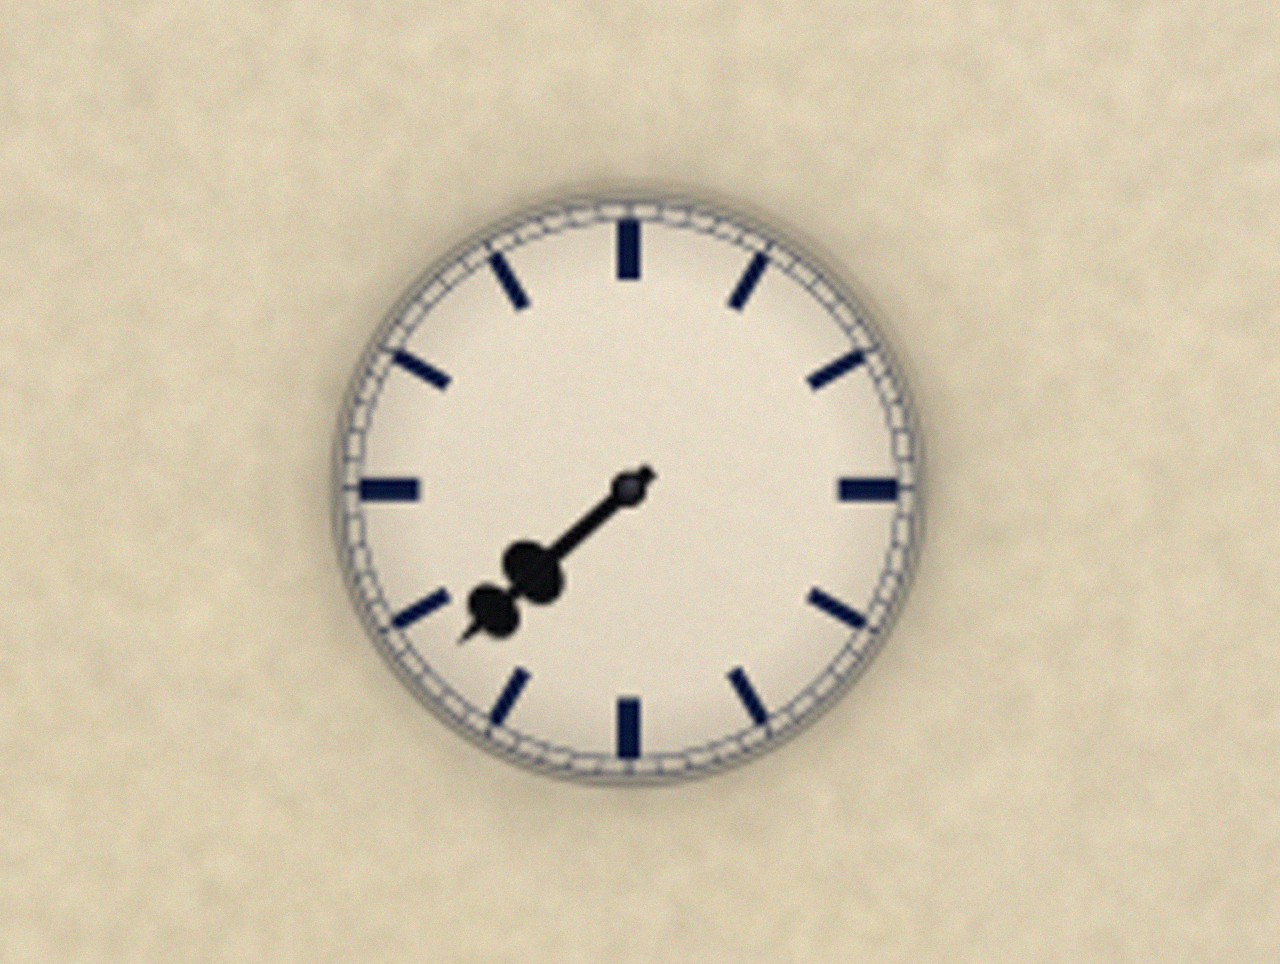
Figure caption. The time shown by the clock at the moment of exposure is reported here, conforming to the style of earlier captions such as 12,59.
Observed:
7,38
